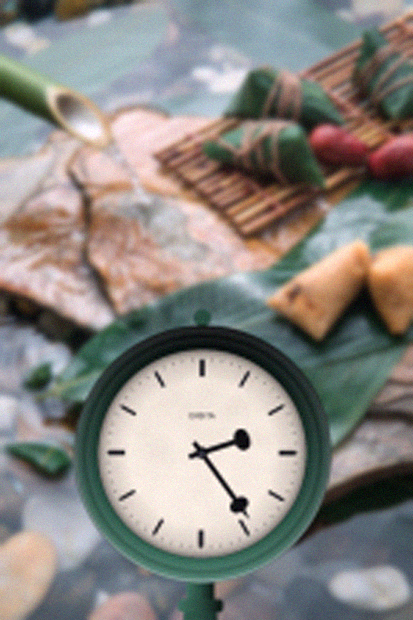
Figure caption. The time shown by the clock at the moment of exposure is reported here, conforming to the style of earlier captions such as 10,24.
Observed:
2,24
